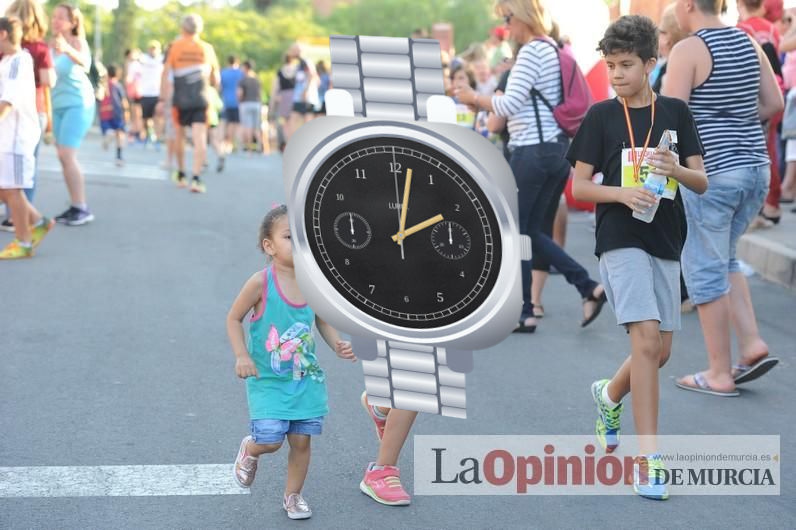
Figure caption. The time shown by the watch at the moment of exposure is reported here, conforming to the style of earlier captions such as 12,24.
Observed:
2,02
